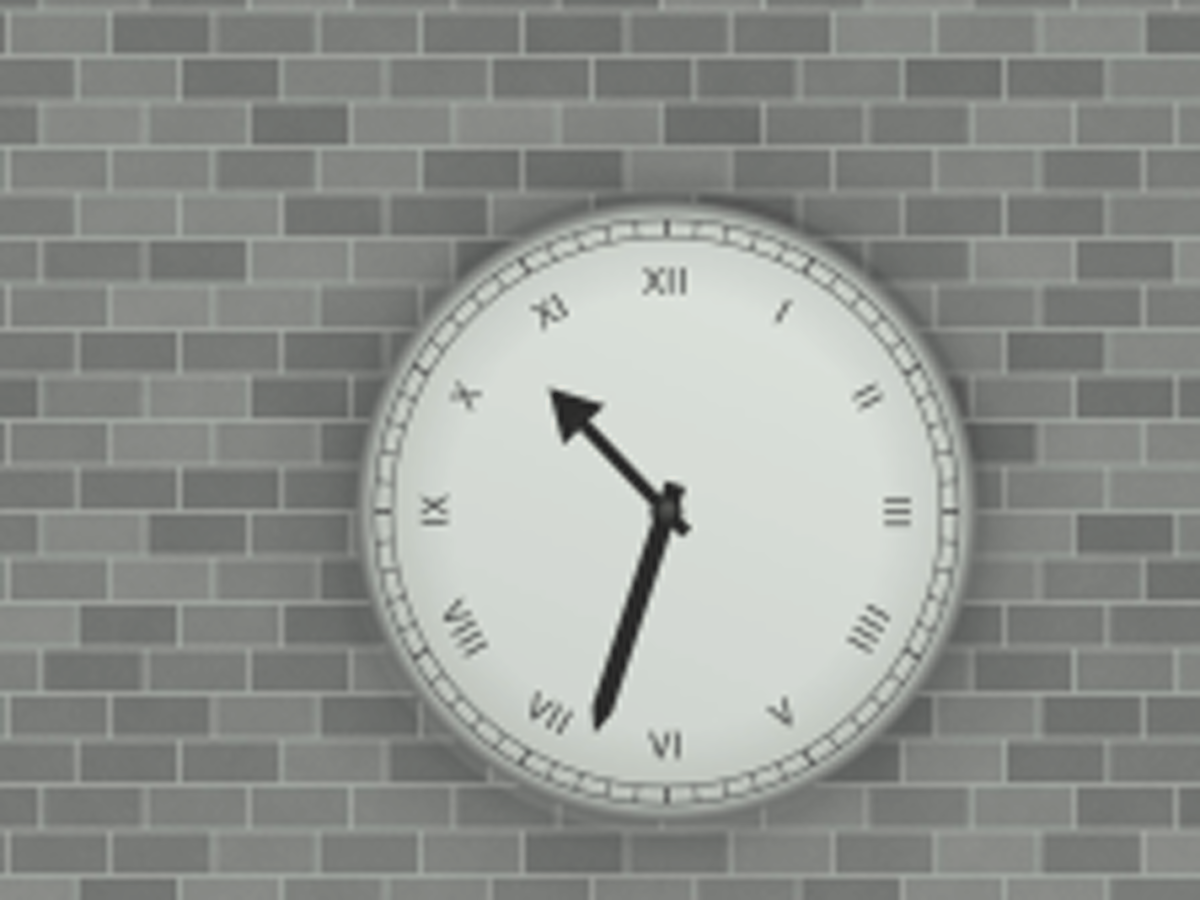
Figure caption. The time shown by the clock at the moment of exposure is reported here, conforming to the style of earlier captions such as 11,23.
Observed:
10,33
